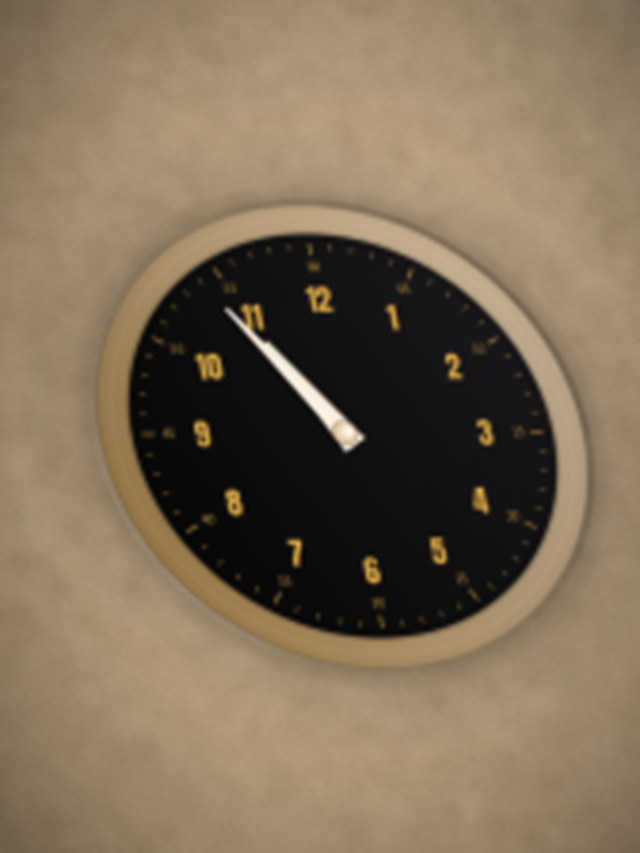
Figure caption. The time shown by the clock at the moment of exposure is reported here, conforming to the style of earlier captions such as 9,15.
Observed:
10,54
